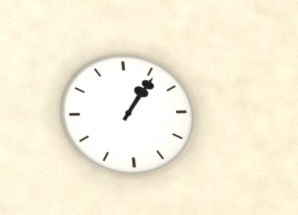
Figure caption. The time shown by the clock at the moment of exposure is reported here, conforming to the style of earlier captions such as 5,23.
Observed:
1,06
